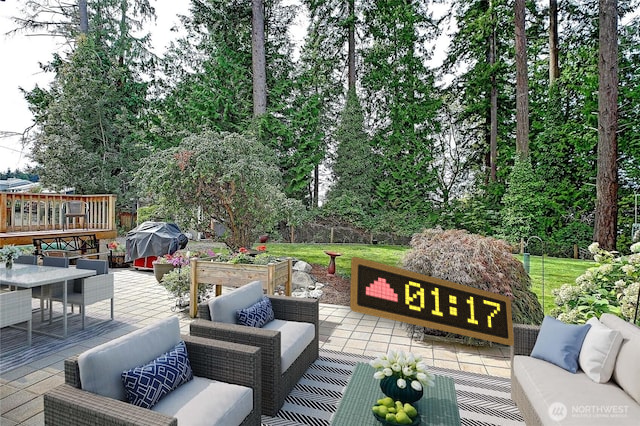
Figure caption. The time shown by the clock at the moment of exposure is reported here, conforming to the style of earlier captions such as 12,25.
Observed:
1,17
